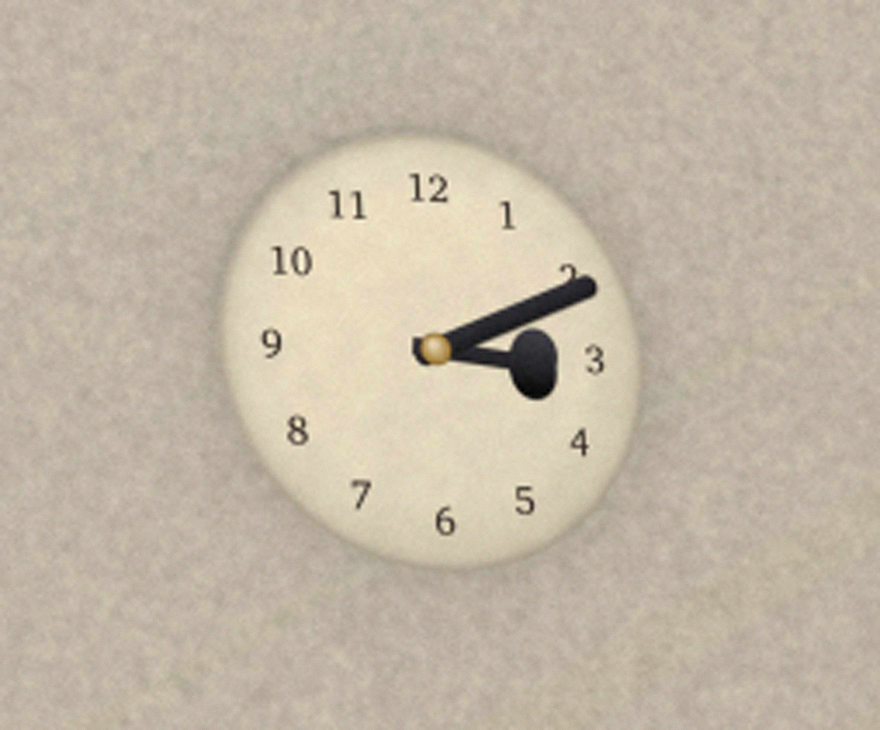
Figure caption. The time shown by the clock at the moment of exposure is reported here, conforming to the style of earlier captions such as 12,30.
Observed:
3,11
